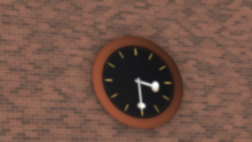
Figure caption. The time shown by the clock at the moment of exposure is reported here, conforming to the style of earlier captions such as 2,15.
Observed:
3,30
